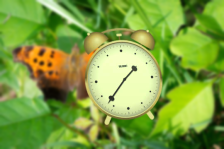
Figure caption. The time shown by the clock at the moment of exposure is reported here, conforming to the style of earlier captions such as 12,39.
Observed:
1,37
